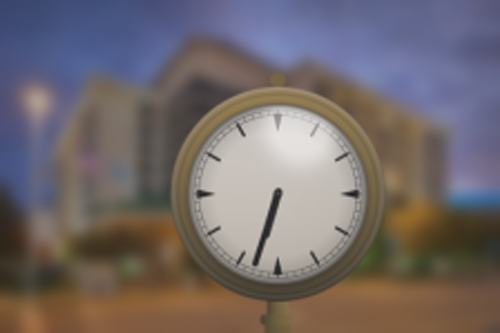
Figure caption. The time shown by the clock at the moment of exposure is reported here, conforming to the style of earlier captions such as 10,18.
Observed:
6,33
